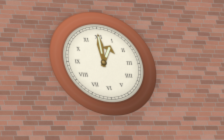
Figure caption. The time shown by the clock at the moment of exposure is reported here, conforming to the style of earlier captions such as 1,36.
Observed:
1,00
